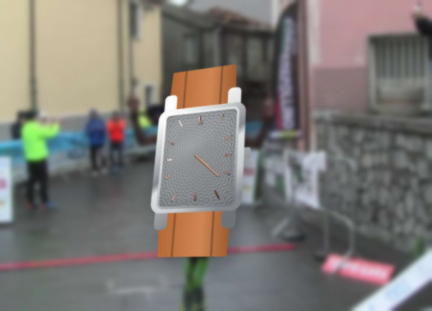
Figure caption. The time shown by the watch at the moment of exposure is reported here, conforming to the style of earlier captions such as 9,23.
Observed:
4,22
